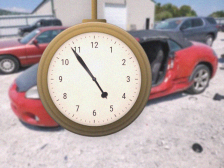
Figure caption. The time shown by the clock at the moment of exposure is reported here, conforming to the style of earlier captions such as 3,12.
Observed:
4,54
